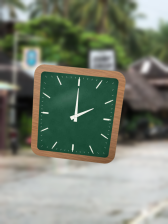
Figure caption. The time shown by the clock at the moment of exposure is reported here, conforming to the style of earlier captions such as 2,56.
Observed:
2,00
